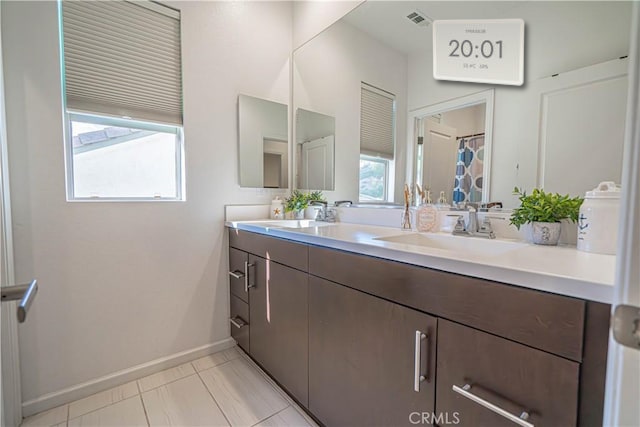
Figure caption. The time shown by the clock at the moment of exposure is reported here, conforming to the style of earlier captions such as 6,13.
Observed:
20,01
